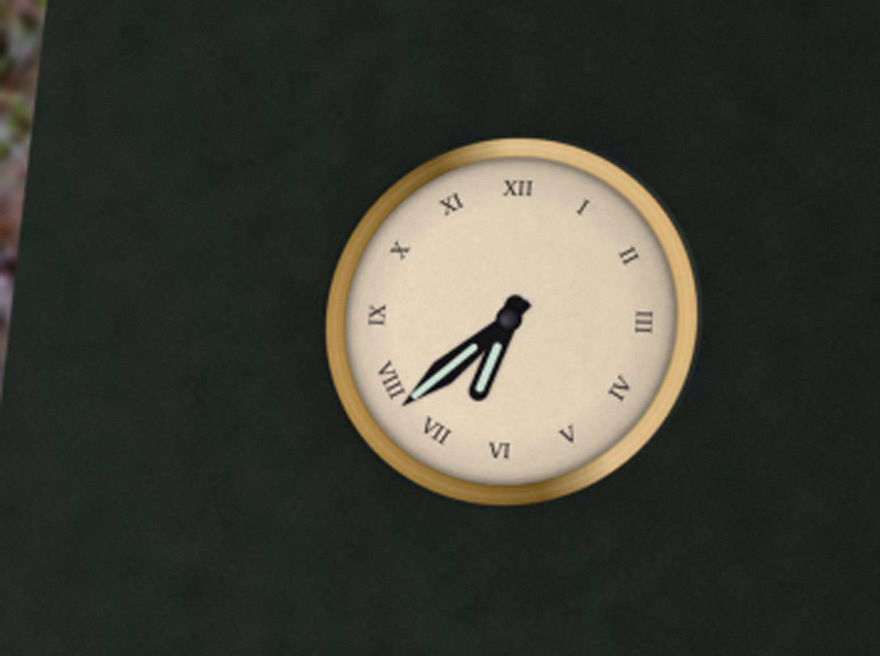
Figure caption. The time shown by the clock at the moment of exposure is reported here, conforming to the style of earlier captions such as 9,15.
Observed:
6,38
